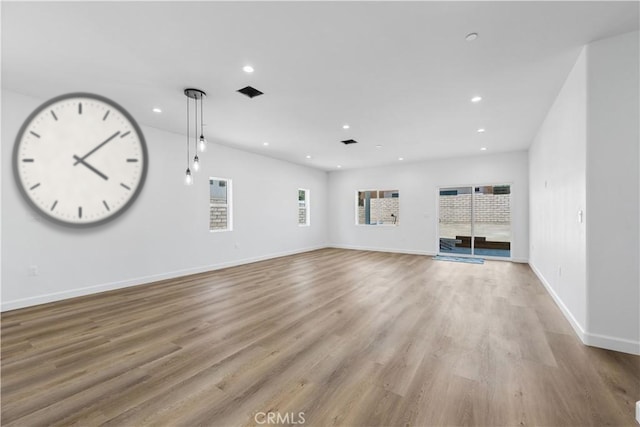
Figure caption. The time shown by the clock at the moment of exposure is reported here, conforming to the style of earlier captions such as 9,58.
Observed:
4,09
